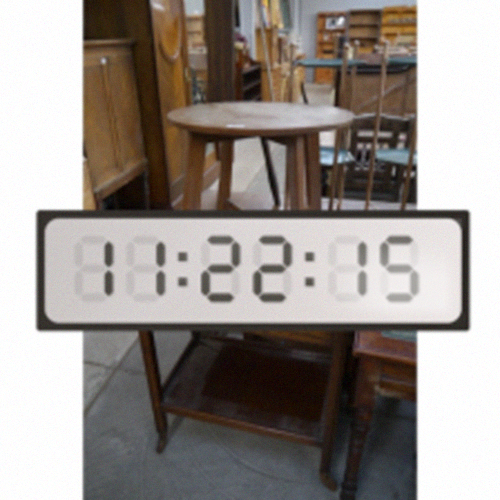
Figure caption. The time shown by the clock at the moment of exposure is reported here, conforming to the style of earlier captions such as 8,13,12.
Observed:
11,22,15
